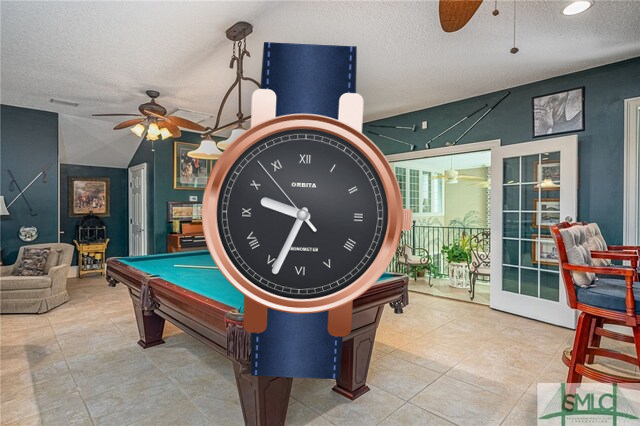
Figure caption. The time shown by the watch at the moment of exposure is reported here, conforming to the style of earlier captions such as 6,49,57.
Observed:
9,33,53
